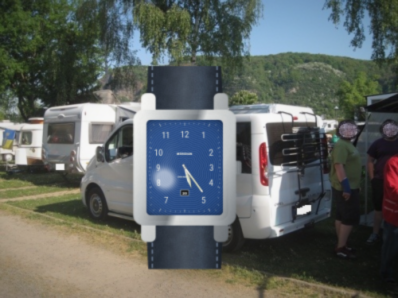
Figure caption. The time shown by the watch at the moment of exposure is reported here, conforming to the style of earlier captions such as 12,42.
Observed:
5,24
